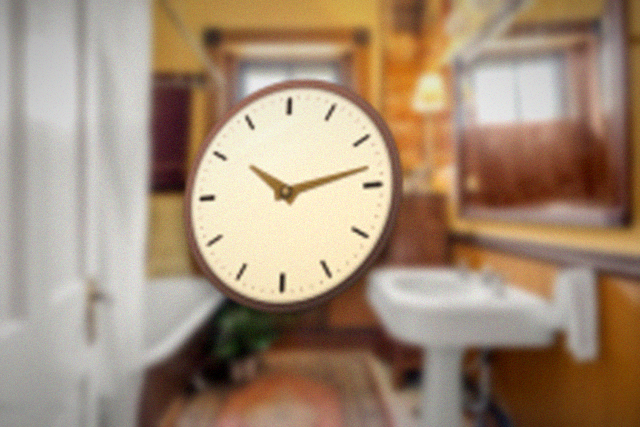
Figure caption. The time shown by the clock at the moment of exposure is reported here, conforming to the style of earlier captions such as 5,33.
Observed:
10,13
